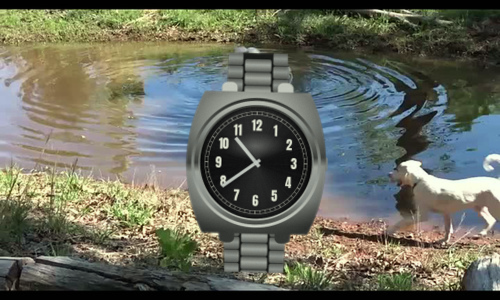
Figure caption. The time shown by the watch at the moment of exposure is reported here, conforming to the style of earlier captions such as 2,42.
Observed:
10,39
